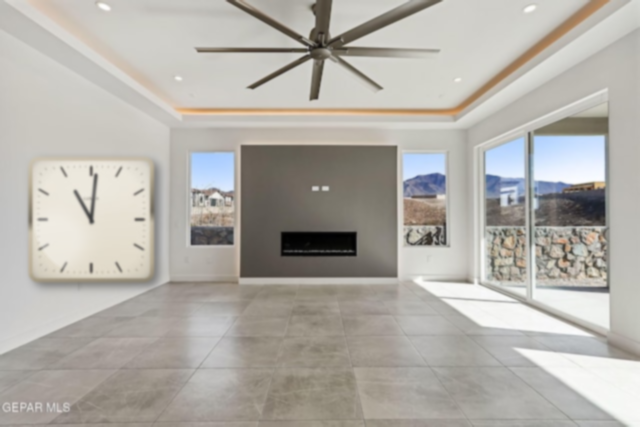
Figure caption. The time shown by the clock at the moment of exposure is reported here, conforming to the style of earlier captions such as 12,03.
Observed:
11,01
